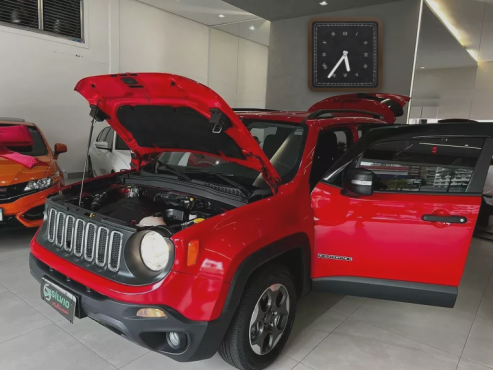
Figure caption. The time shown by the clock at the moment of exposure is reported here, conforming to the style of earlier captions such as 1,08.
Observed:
5,36
